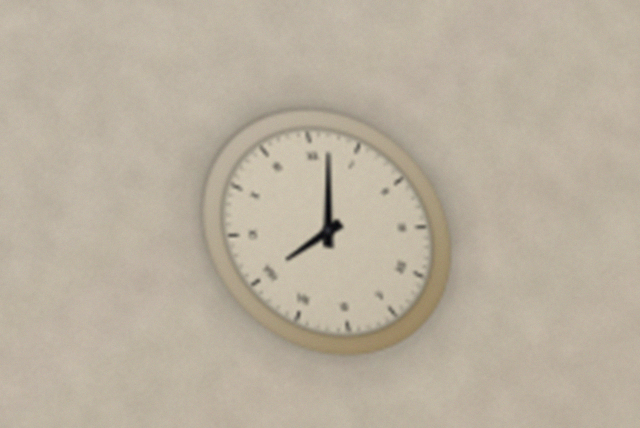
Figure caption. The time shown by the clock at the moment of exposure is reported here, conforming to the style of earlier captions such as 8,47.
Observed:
8,02
